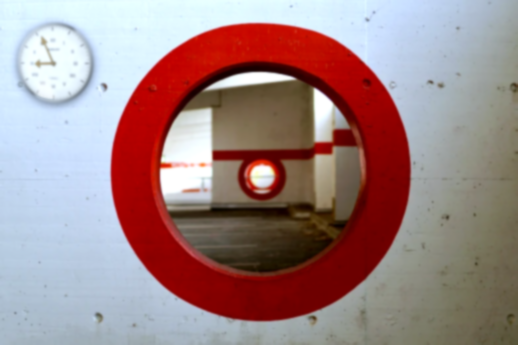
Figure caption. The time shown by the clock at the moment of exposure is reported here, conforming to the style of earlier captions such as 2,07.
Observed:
8,56
